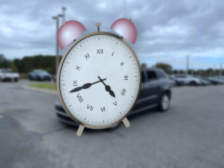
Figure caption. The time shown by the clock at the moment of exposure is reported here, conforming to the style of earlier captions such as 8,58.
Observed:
4,43
